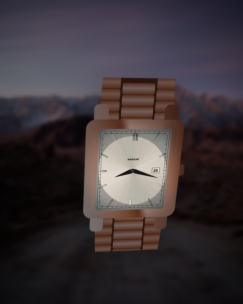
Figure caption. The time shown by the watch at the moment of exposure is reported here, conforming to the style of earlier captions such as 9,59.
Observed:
8,18
